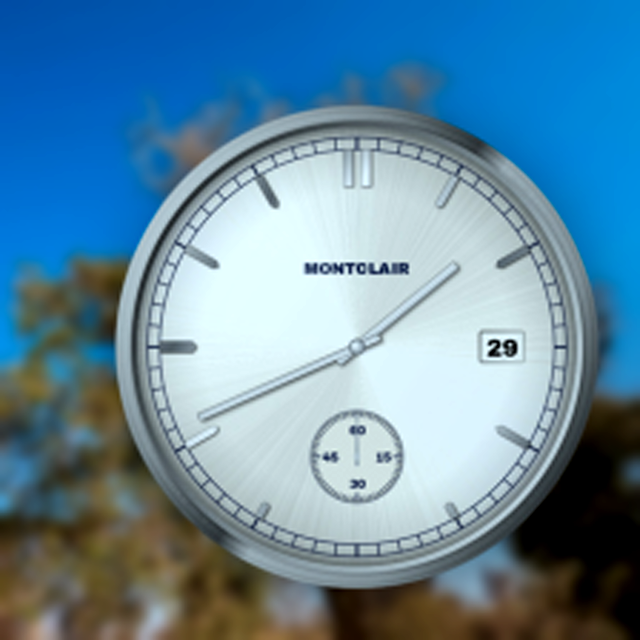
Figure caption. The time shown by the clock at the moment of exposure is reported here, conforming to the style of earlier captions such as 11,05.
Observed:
1,41
